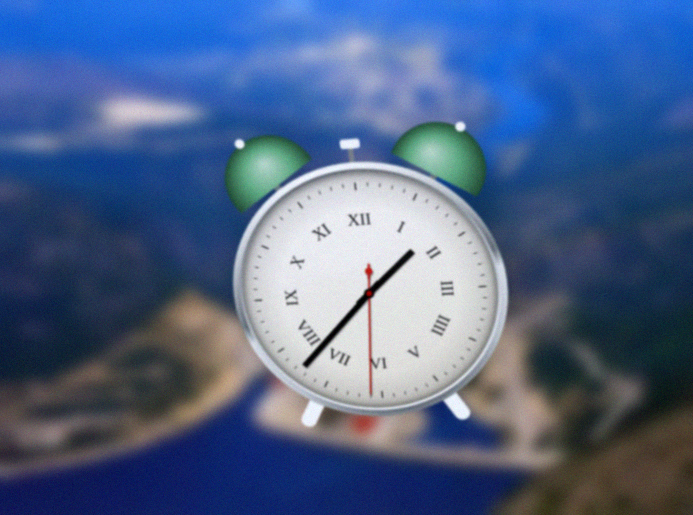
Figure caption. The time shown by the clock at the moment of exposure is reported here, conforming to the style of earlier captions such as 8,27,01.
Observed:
1,37,31
